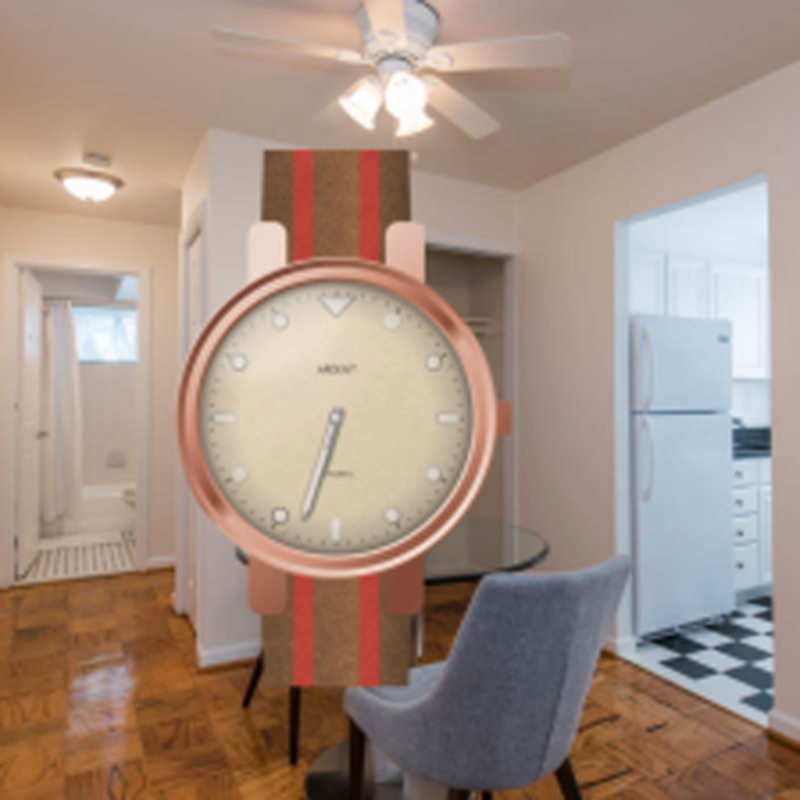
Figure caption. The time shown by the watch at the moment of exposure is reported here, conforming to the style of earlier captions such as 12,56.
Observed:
6,33
